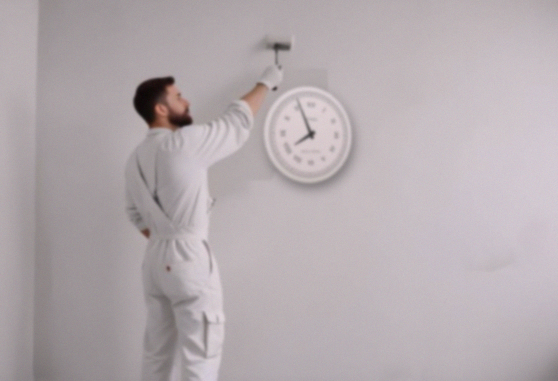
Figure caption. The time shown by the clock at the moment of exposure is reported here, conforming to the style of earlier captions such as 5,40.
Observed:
7,56
